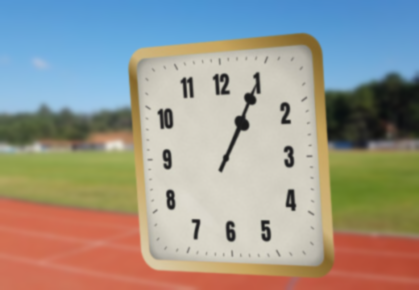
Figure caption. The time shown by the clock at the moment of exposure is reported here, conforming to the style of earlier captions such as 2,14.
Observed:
1,05
